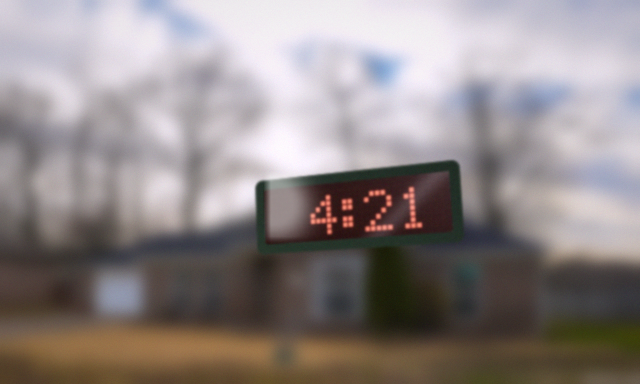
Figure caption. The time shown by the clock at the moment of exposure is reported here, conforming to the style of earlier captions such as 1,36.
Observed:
4,21
